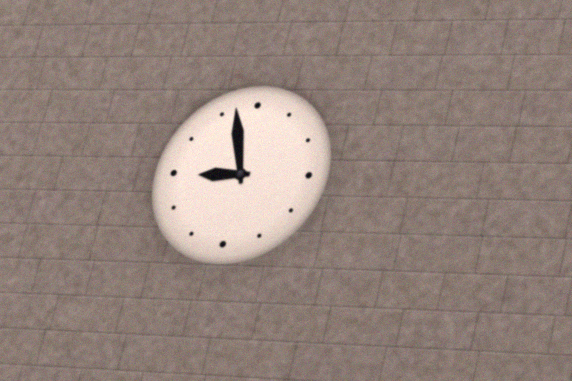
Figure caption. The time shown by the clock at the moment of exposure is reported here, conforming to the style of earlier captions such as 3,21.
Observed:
8,57
